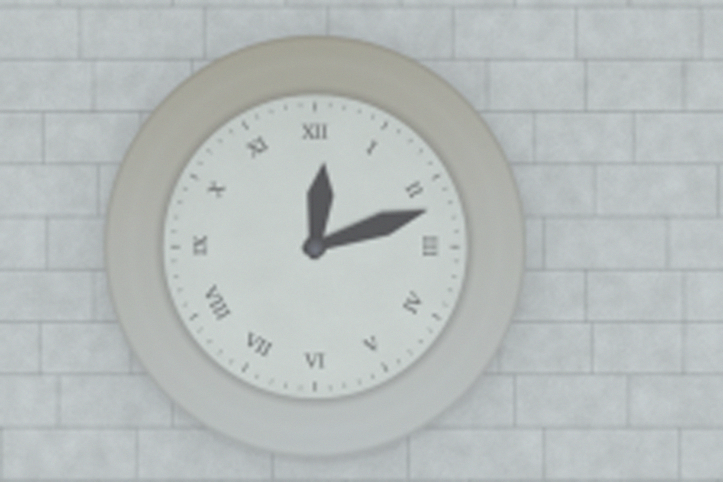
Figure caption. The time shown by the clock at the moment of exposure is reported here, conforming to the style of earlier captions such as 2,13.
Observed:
12,12
